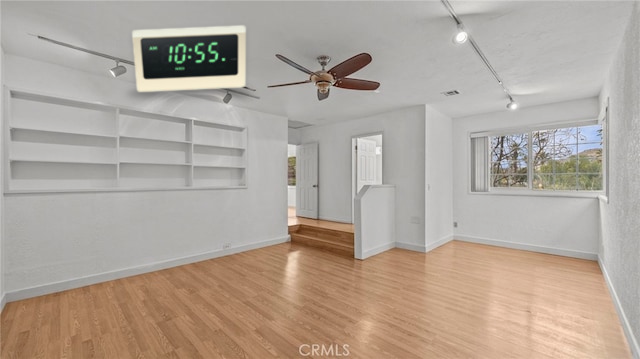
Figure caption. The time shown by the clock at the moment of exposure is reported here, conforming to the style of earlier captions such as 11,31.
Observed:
10,55
